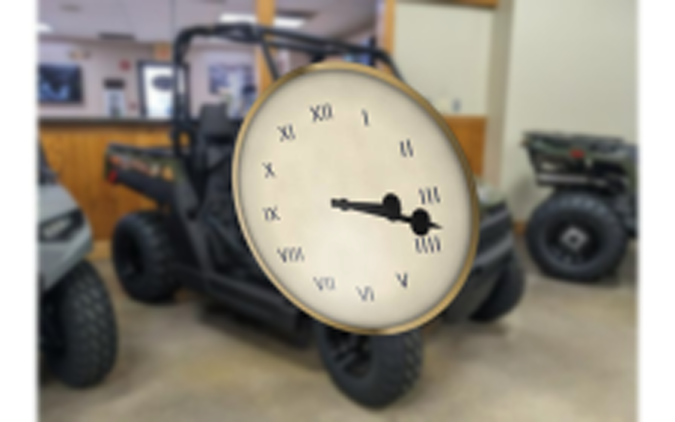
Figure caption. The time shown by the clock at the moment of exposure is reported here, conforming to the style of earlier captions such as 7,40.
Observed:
3,18
